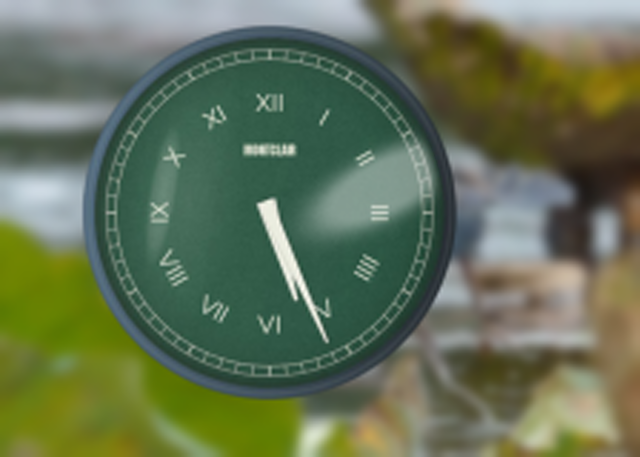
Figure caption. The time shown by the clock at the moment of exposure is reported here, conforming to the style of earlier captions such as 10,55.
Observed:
5,26
